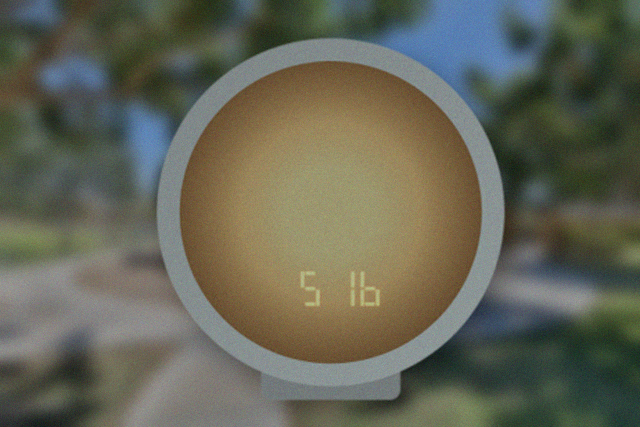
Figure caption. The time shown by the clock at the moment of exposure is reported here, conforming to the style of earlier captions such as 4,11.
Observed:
5,16
